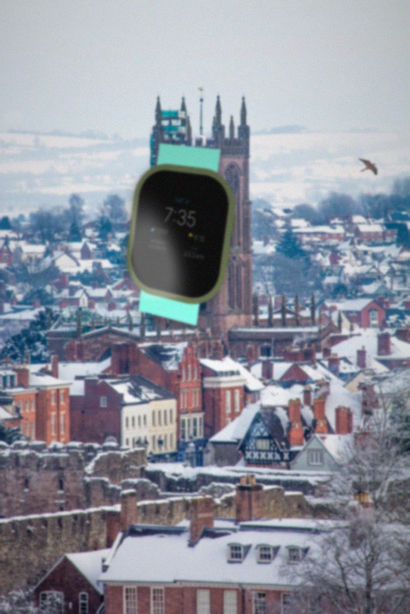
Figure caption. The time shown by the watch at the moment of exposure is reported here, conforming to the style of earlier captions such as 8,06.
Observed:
7,35
